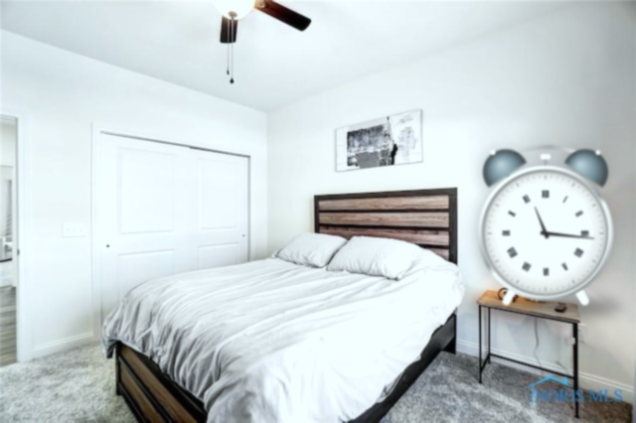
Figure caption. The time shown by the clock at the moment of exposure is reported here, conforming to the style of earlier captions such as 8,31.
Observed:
11,16
